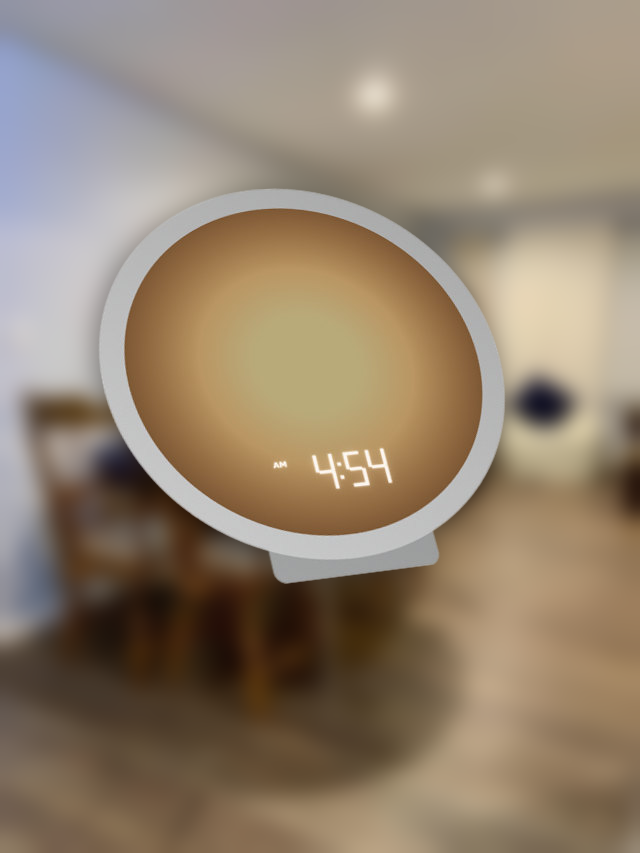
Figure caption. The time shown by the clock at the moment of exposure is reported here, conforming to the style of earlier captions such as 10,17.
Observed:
4,54
